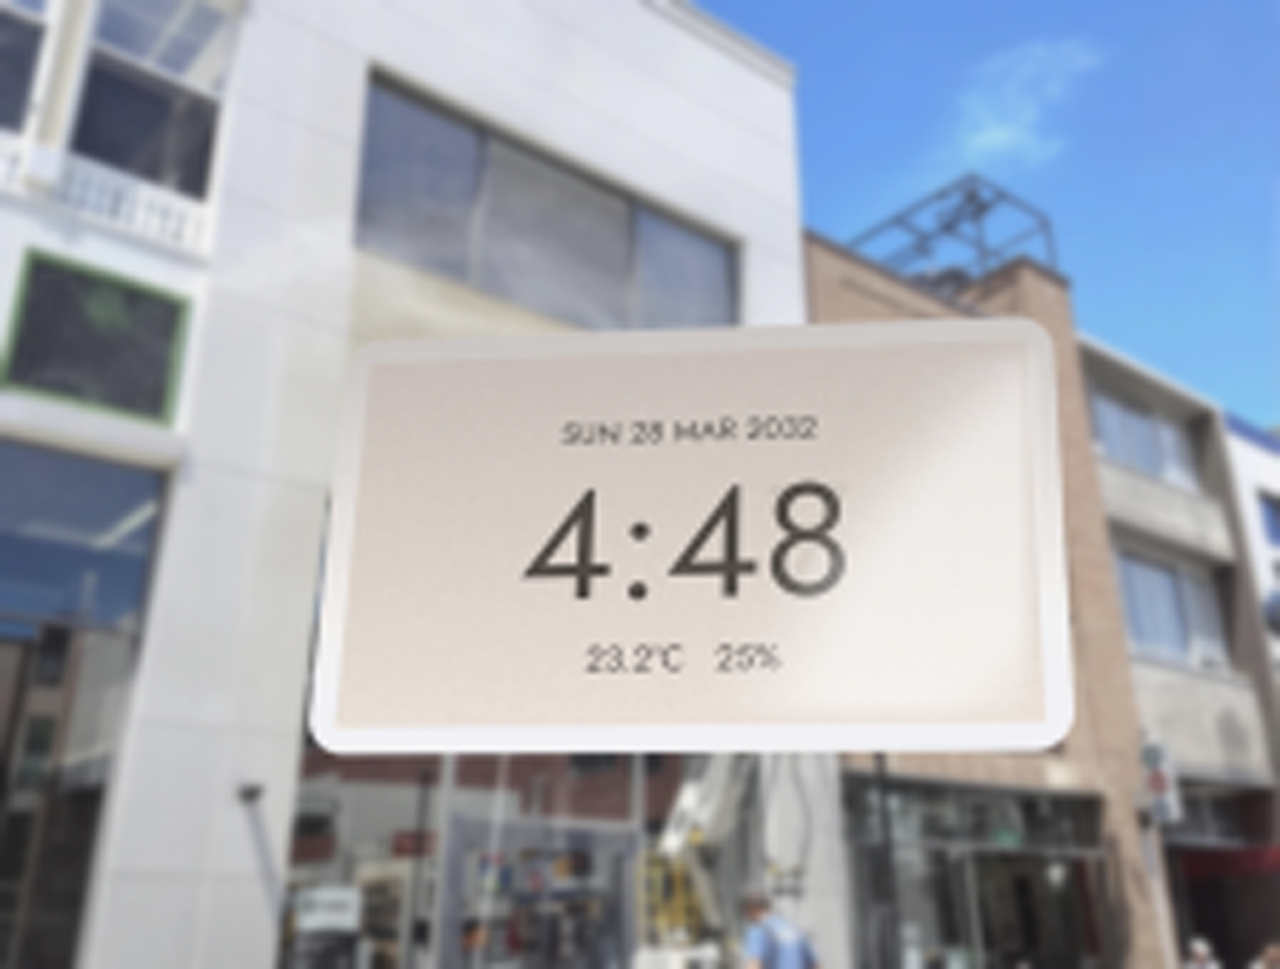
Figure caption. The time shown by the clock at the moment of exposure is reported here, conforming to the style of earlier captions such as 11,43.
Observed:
4,48
